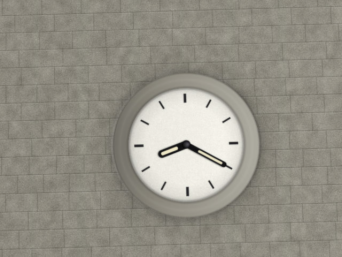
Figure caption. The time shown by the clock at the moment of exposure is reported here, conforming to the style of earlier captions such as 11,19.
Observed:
8,20
